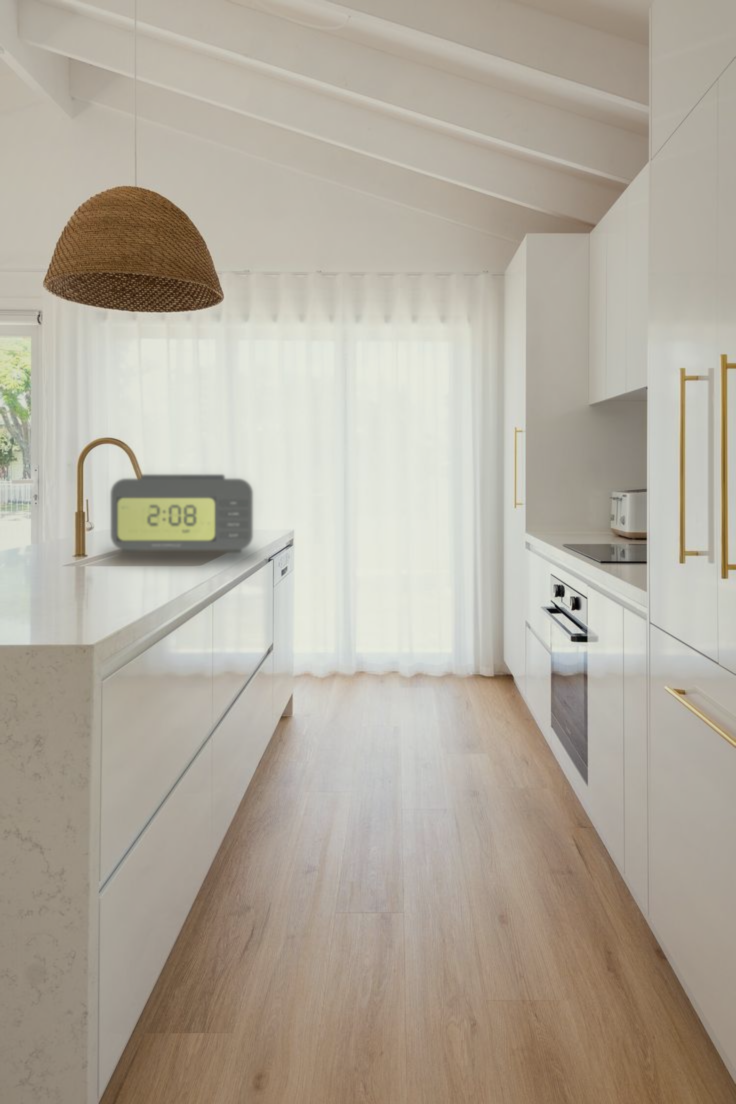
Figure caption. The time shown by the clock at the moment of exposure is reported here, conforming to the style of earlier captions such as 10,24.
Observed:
2,08
